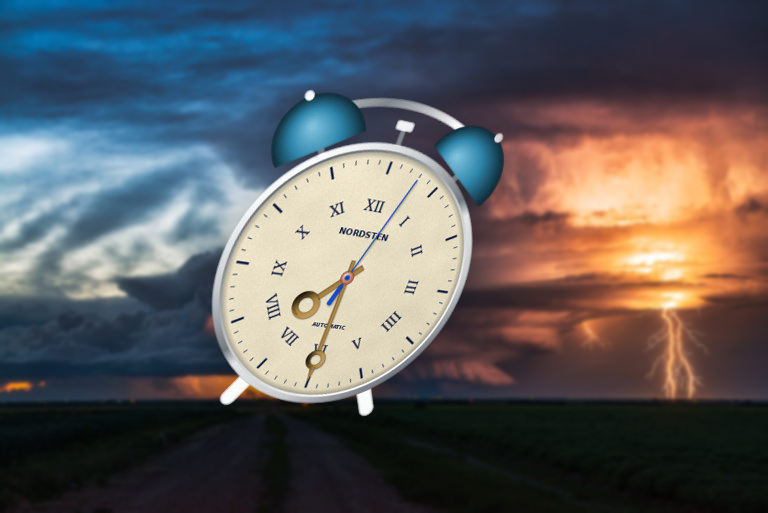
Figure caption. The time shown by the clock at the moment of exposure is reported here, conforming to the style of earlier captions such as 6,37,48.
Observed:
7,30,03
